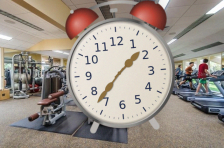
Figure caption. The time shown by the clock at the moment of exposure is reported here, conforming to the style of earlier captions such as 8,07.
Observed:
1,37
